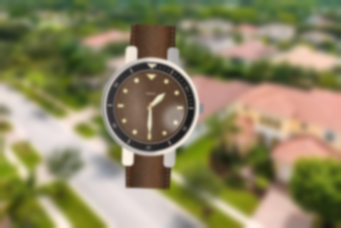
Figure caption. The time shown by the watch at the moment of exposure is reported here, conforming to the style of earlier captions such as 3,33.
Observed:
1,30
